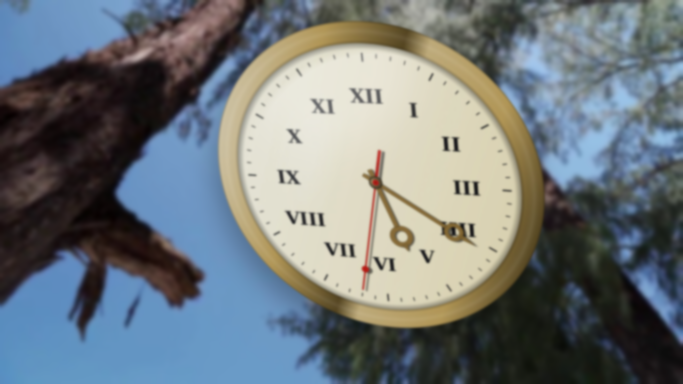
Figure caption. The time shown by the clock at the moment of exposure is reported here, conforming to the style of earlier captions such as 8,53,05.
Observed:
5,20,32
